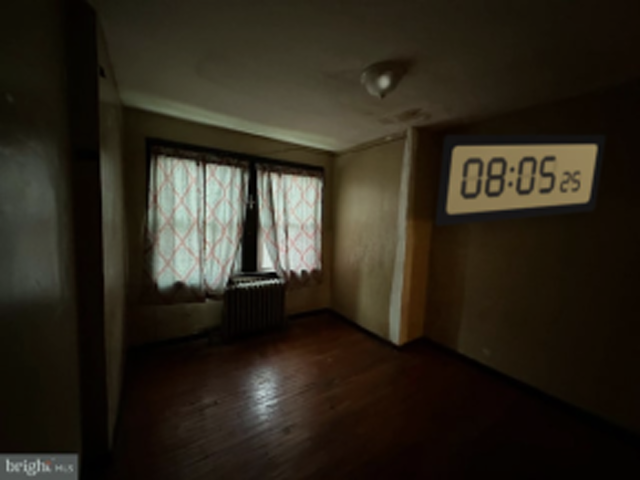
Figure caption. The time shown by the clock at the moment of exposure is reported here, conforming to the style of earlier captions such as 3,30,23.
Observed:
8,05,25
